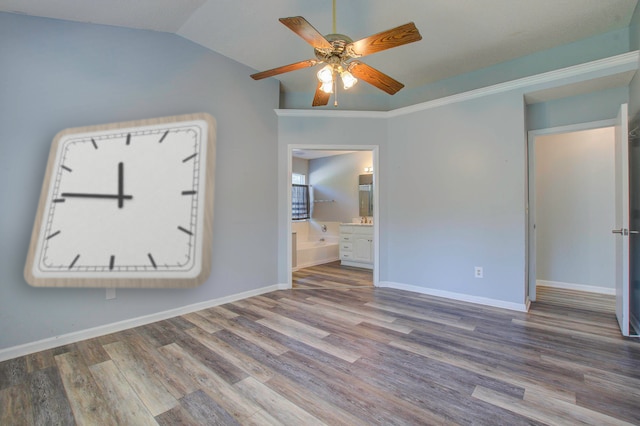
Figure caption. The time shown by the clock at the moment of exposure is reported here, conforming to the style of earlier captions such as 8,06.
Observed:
11,46
